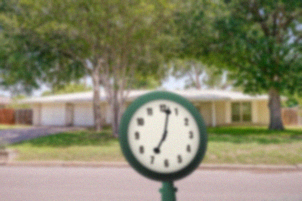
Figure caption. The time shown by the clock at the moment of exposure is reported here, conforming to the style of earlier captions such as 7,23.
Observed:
7,02
